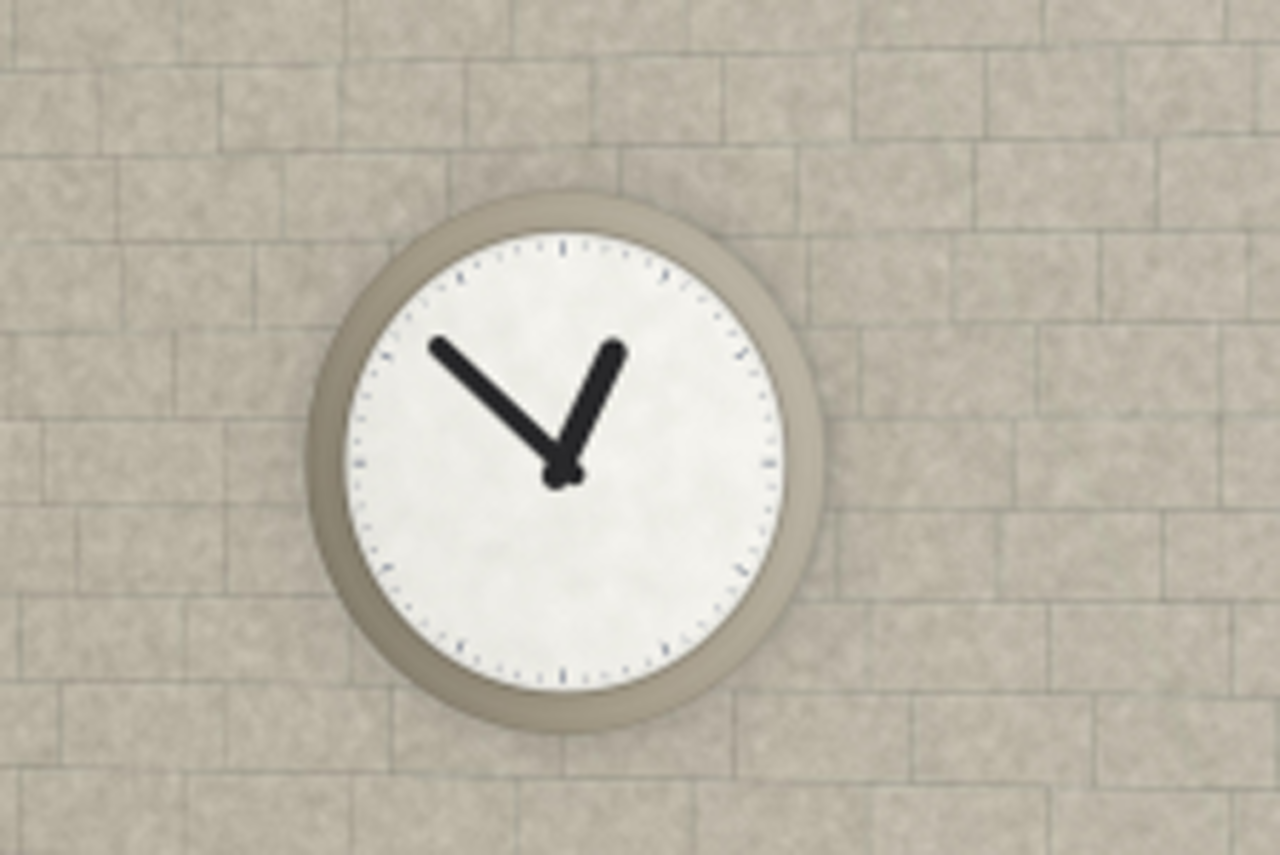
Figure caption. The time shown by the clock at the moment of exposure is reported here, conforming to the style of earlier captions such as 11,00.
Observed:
12,52
